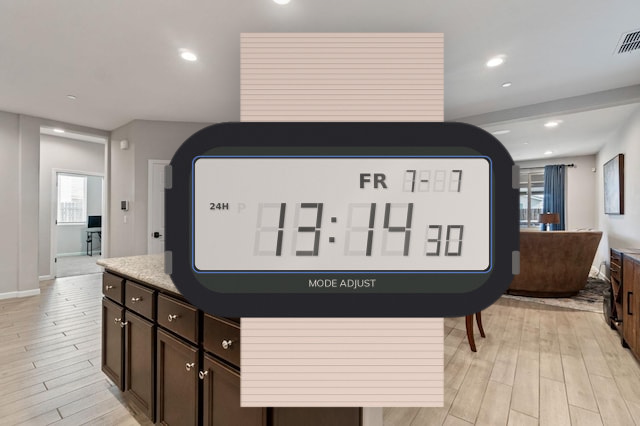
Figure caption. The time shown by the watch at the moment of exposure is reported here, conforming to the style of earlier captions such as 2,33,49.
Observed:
13,14,30
